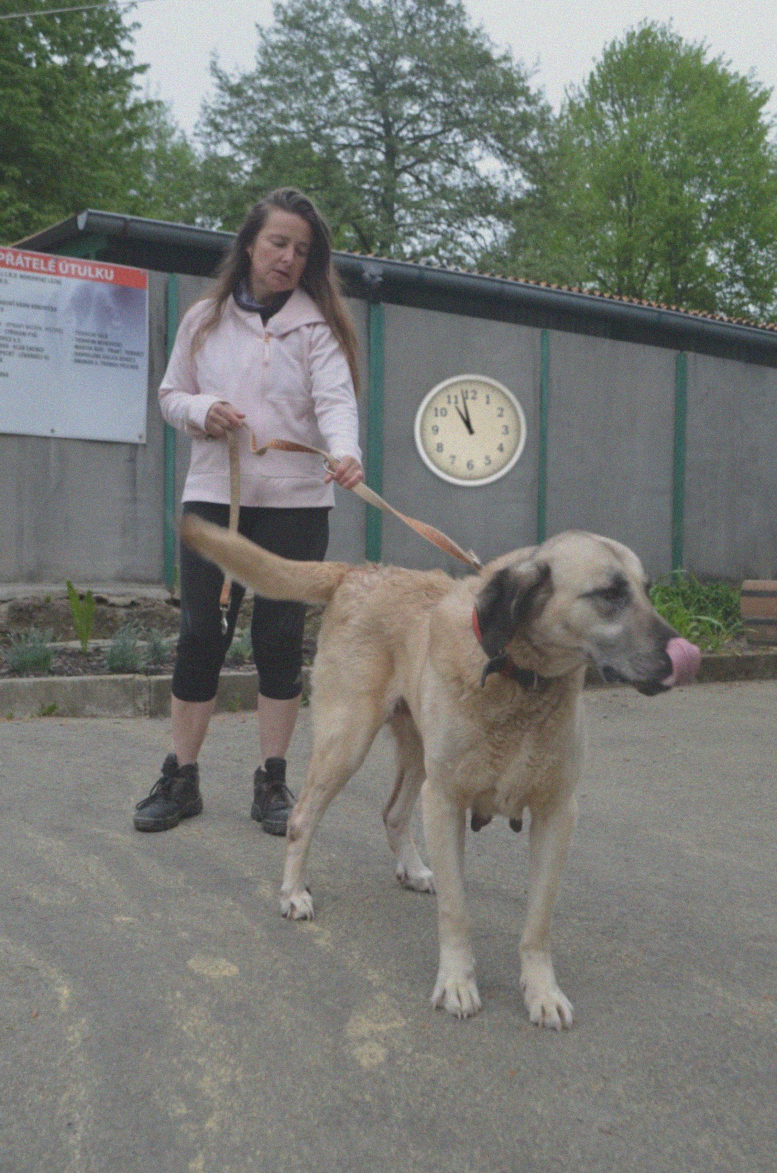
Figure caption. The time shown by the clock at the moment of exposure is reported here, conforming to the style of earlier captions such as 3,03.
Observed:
10,58
